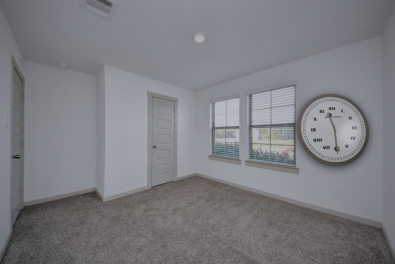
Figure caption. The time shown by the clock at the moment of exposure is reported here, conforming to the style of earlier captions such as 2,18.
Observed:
11,30
